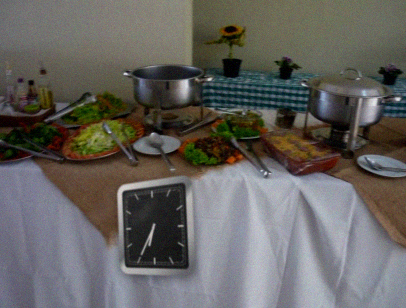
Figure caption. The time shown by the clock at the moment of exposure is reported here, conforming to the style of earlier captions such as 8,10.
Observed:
6,35
